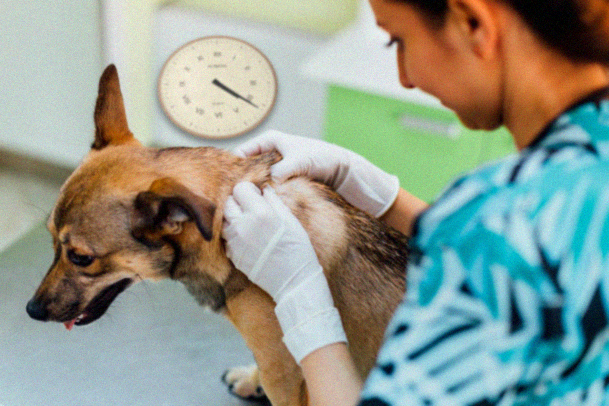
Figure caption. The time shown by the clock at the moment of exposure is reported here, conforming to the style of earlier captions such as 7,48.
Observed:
4,21
